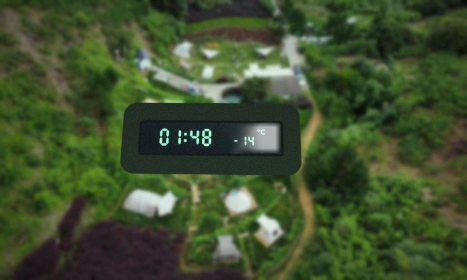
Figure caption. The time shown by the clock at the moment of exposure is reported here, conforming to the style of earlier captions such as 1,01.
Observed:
1,48
